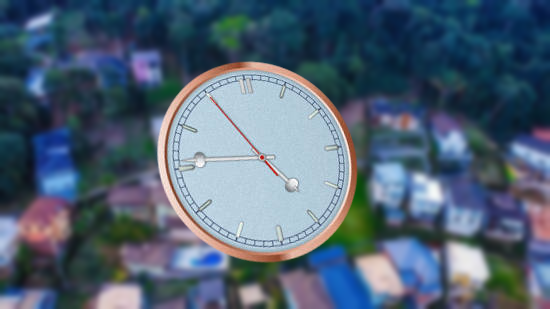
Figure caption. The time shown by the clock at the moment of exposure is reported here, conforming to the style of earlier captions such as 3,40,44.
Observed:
4,45,55
